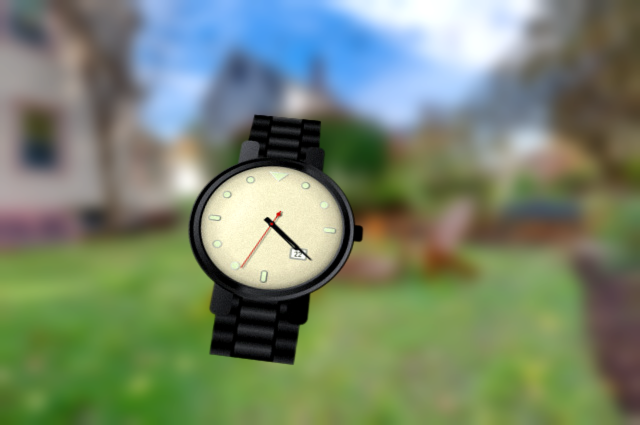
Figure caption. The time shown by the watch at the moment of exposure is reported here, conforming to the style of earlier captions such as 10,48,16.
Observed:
4,21,34
